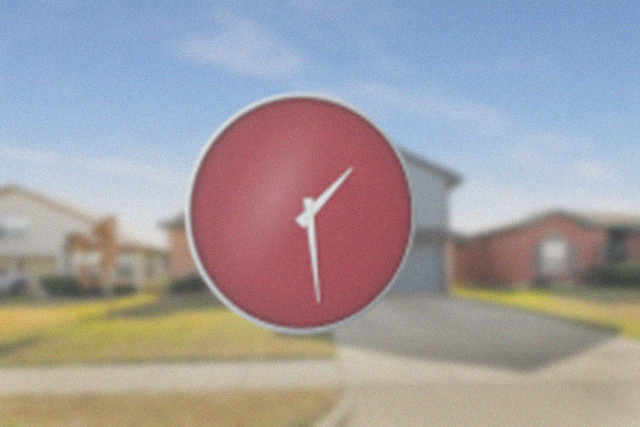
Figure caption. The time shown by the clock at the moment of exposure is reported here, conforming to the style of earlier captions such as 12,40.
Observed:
1,29
